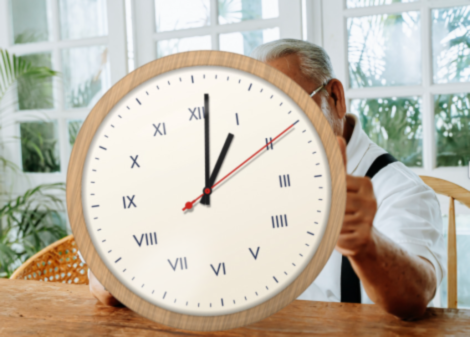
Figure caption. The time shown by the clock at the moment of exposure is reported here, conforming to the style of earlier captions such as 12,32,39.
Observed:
1,01,10
